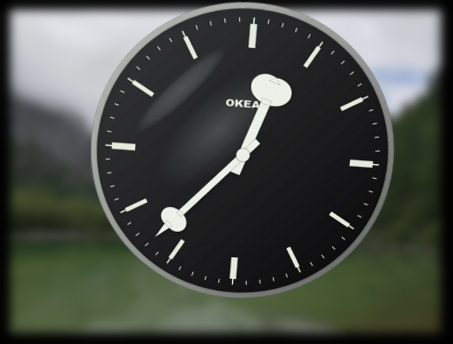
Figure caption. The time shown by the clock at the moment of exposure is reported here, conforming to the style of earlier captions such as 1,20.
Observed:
12,37
